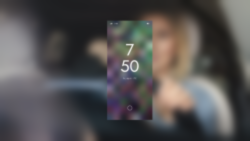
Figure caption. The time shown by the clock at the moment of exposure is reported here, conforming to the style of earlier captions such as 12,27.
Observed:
7,50
